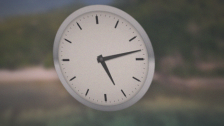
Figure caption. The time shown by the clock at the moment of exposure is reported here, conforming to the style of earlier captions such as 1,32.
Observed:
5,13
